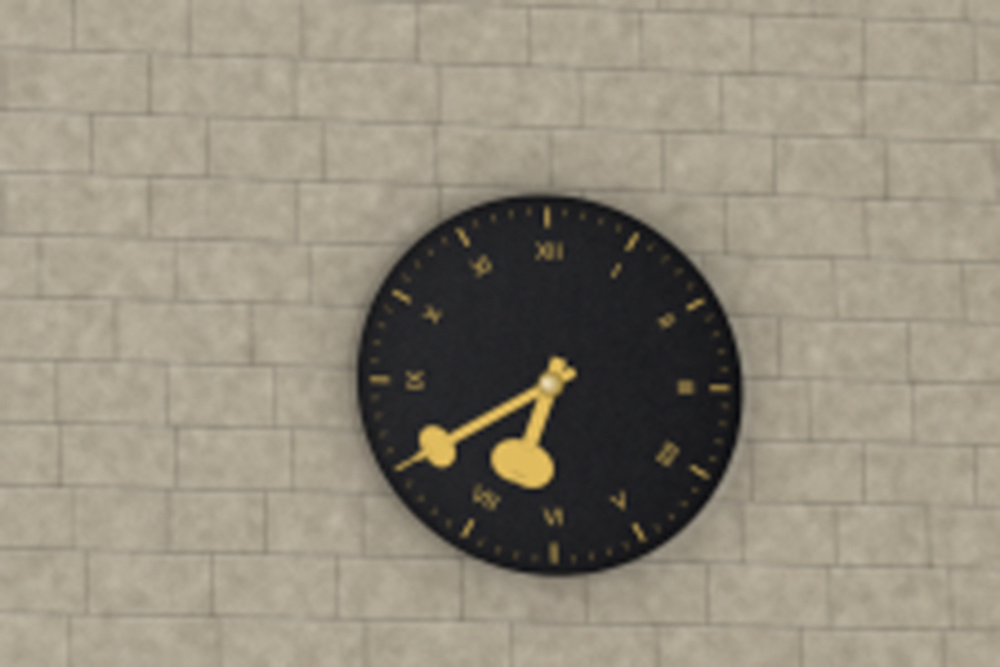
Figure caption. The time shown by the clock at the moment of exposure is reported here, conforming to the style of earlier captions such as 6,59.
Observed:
6,40
